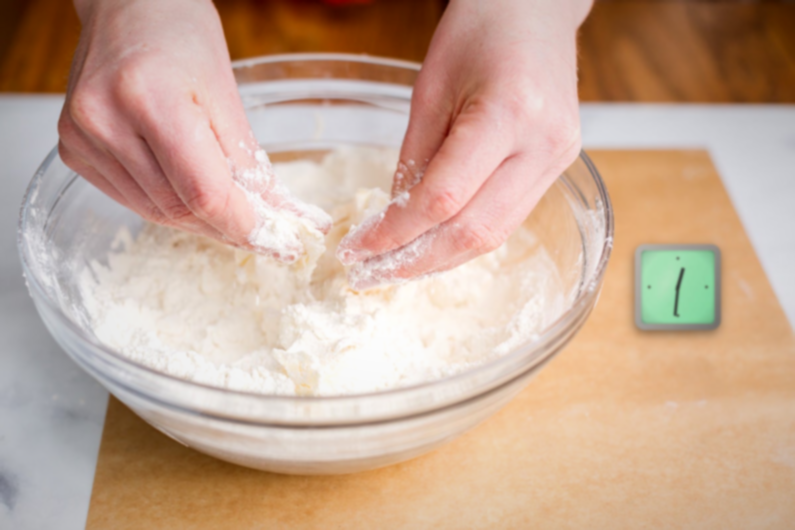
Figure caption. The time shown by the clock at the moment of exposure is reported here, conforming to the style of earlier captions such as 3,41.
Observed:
12,31
